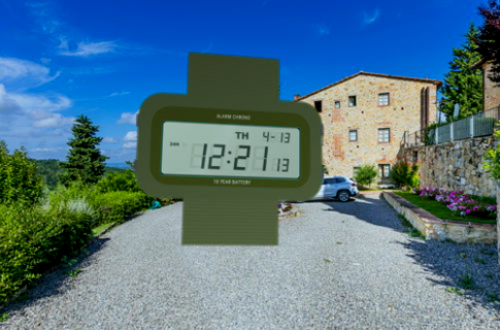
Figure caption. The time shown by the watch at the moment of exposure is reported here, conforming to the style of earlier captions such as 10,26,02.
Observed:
12,21,13
